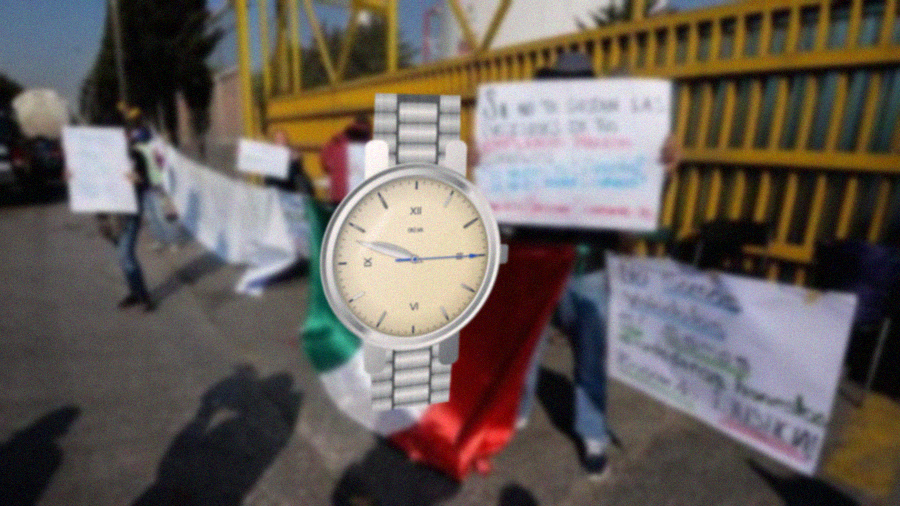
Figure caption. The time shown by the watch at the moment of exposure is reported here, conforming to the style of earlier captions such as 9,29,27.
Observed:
9,48,15
